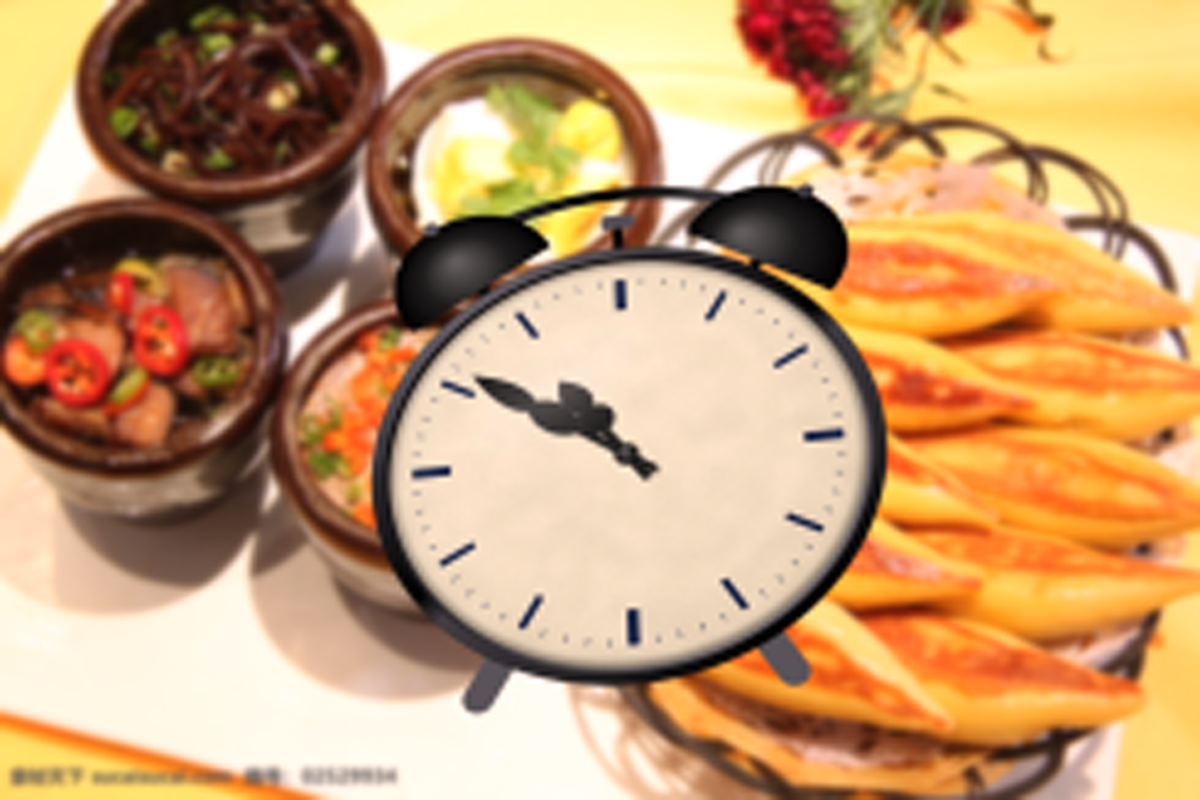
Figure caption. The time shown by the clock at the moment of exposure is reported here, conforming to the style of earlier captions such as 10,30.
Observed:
10,51
